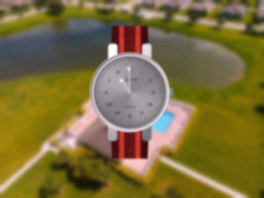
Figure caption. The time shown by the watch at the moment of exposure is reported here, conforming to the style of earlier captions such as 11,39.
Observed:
11,00
